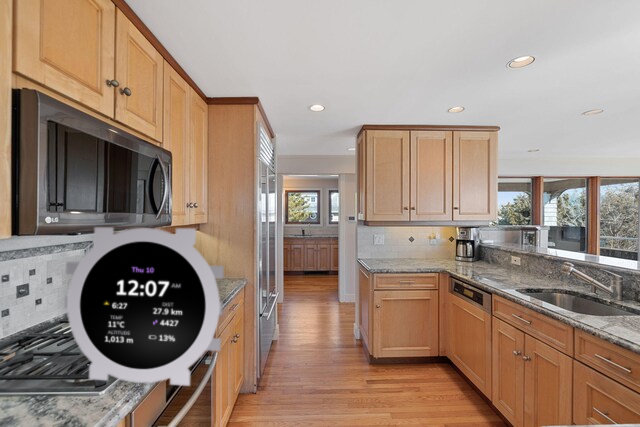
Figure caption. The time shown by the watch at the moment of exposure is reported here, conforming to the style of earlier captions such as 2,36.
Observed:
12,07
